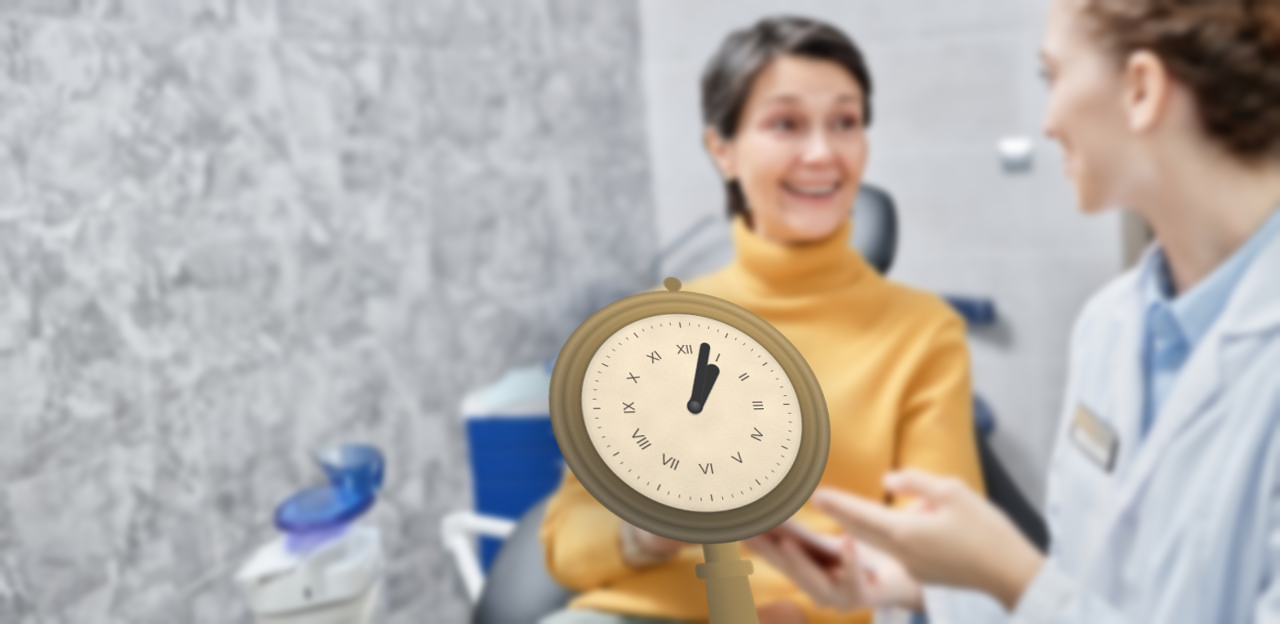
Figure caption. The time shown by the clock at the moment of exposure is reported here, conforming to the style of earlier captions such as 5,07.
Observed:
1,03
